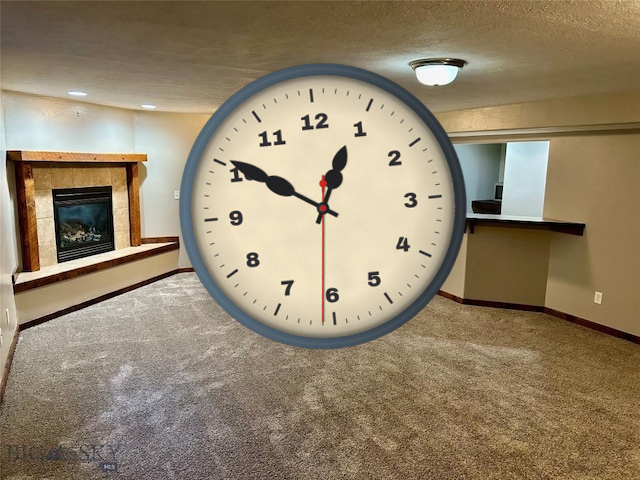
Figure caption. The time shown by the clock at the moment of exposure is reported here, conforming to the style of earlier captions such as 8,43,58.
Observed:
12,50,31
